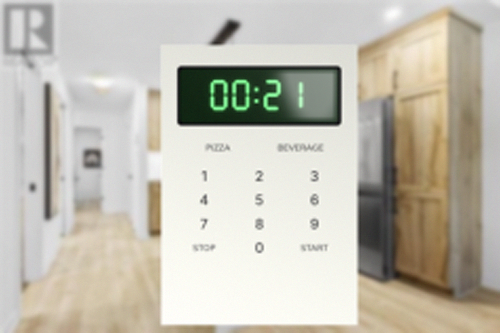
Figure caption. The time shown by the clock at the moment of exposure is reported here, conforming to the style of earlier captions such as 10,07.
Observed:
0,21
